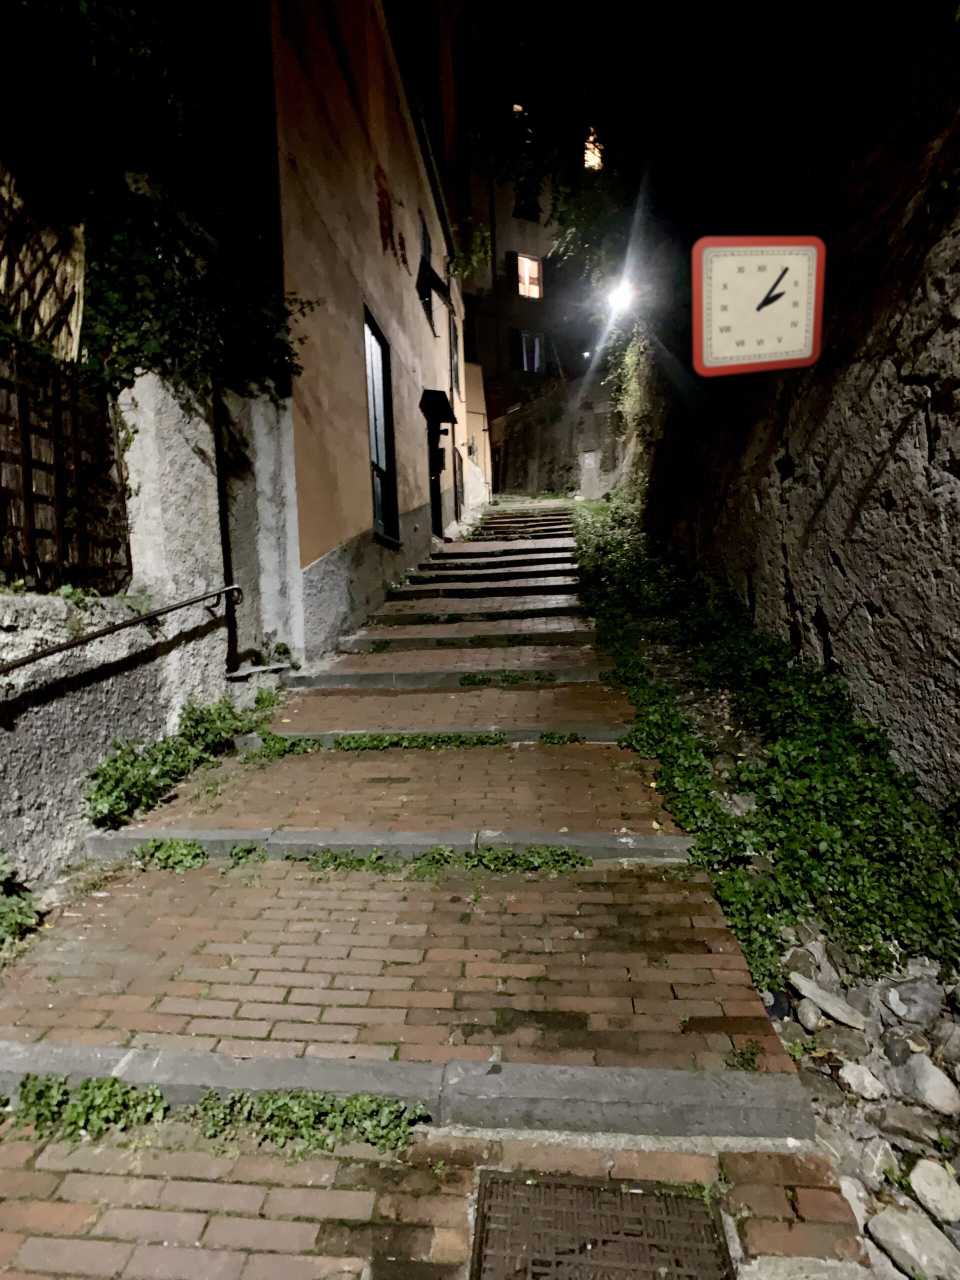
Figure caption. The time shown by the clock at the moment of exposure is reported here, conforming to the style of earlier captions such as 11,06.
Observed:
2,06
